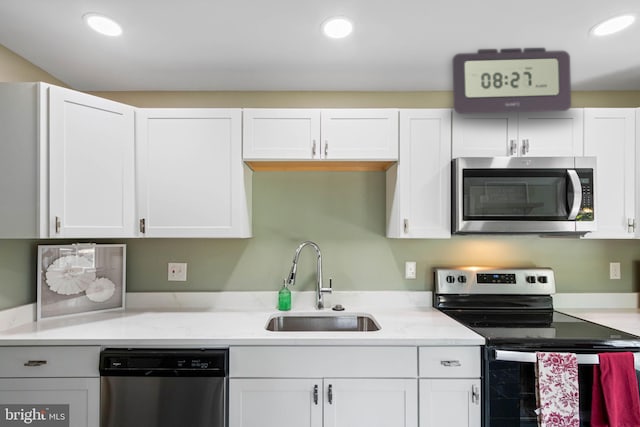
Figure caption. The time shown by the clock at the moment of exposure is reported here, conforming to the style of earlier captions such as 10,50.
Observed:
8,27
